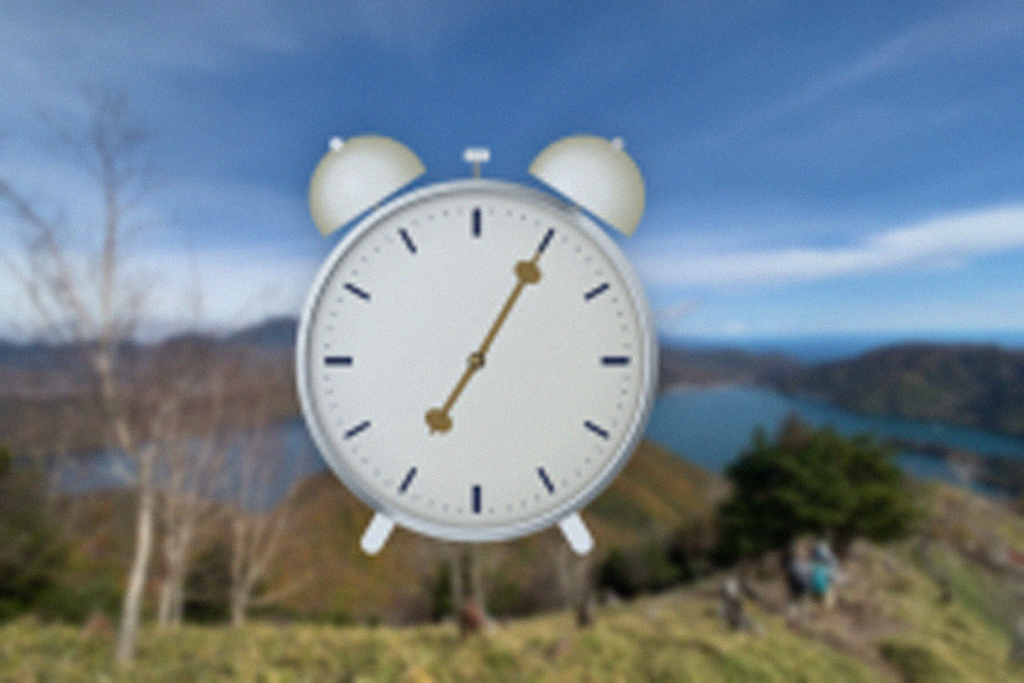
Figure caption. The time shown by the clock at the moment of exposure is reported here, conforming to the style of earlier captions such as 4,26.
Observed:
7,05
